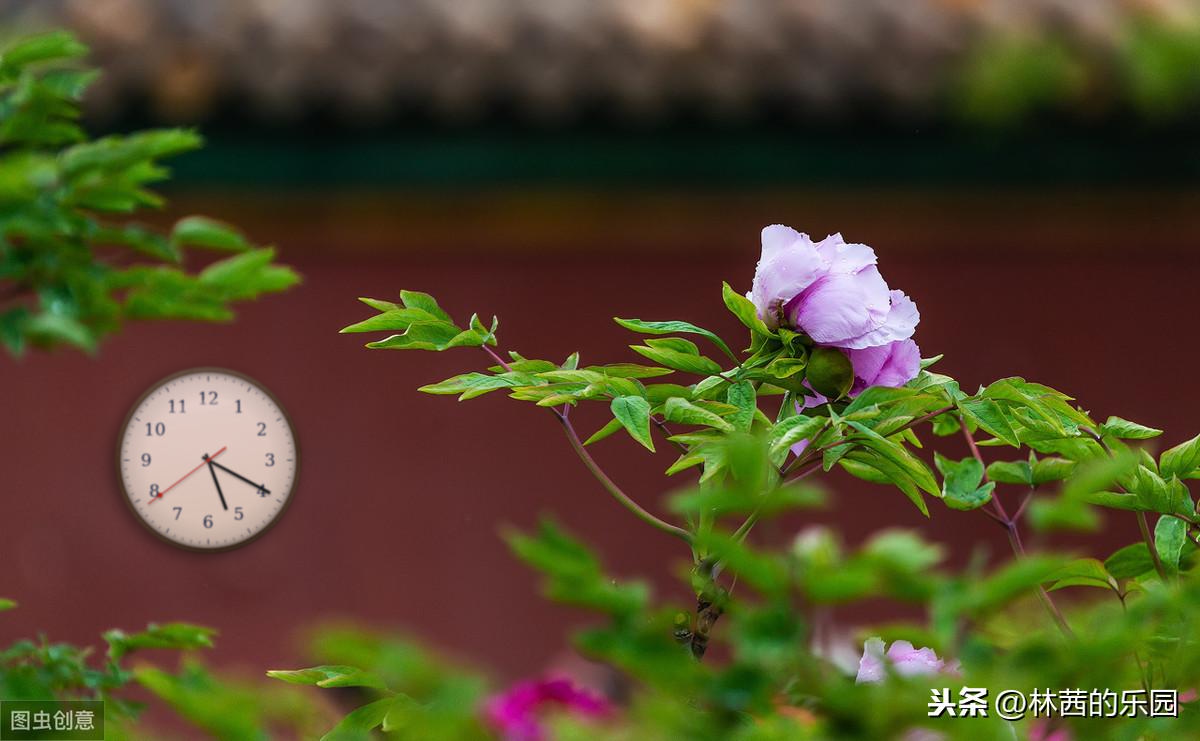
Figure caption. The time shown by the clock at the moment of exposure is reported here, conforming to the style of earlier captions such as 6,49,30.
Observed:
5,19,39
